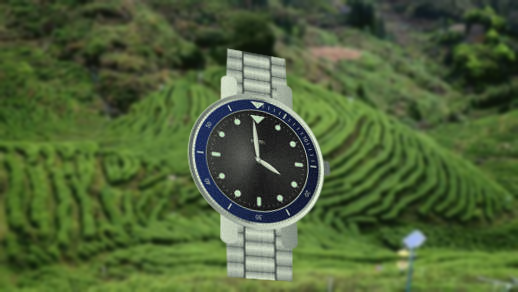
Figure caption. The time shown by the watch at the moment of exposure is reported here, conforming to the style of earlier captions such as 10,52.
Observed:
3,59
